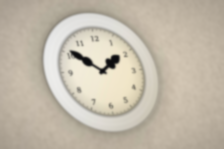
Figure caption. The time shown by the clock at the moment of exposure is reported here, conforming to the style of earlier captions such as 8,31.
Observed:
1,51
